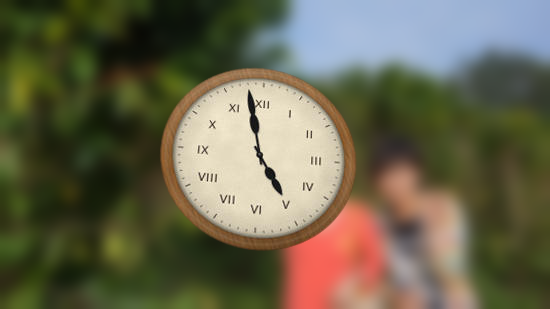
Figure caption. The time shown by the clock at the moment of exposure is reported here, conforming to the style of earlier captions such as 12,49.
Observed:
4,58
